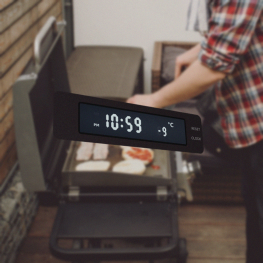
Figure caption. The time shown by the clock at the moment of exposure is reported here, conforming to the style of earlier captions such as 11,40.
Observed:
10,59
